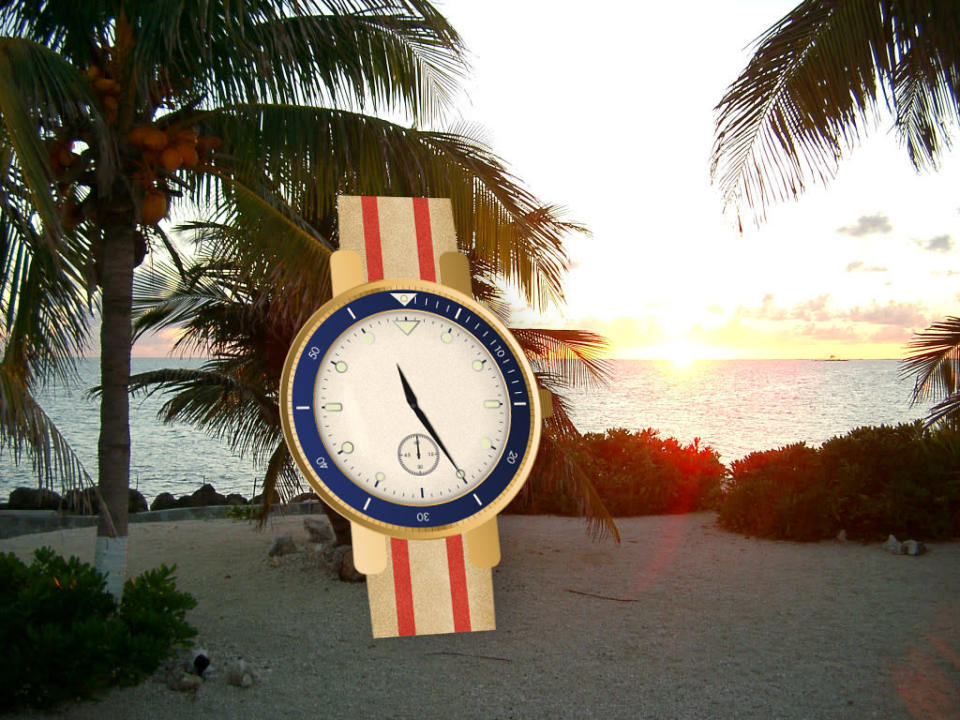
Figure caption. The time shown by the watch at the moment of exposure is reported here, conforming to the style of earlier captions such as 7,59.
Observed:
11,25
